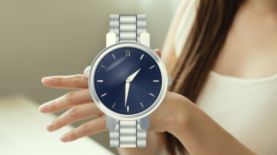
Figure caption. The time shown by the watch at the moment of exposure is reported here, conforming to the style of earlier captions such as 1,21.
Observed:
1,31
